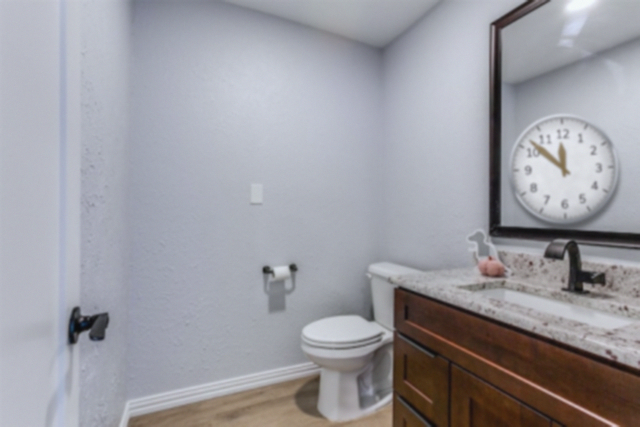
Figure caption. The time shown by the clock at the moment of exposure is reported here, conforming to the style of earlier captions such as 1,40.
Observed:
11,52
